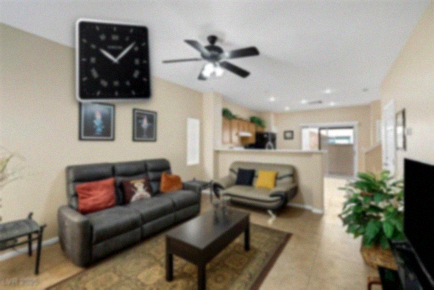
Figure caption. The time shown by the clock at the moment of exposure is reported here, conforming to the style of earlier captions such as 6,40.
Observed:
10,08
